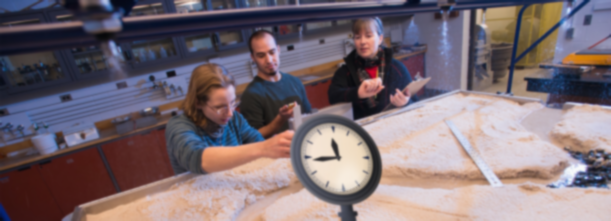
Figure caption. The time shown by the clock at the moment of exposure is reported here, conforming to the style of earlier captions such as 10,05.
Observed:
11,44
